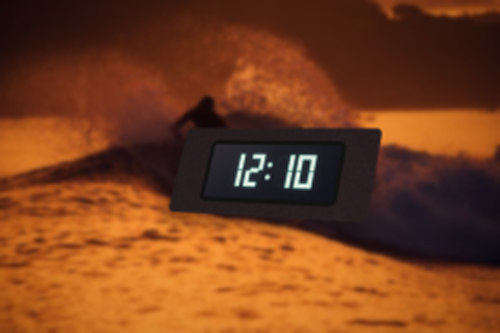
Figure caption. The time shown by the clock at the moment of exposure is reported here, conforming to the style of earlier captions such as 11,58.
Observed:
12,10
